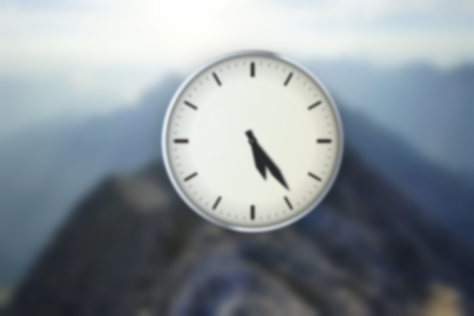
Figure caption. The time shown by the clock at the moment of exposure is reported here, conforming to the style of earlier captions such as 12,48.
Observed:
5,24
